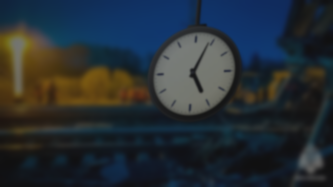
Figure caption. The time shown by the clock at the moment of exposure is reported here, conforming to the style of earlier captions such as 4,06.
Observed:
5,04
